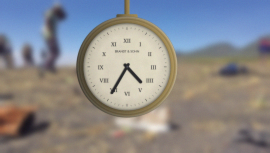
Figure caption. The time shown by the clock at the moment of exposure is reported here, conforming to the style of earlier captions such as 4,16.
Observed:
4,35
